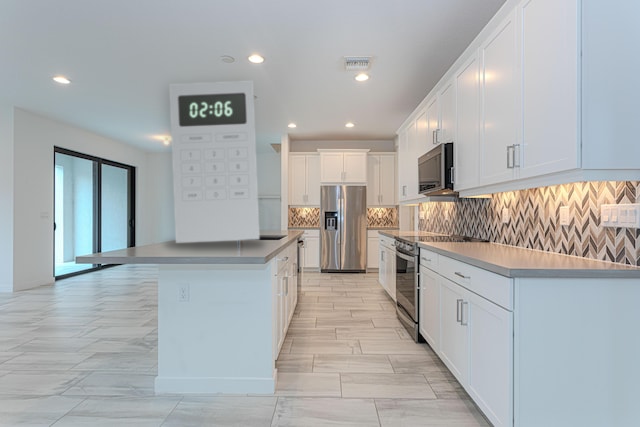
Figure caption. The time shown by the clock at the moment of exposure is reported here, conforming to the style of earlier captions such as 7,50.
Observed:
2,06
